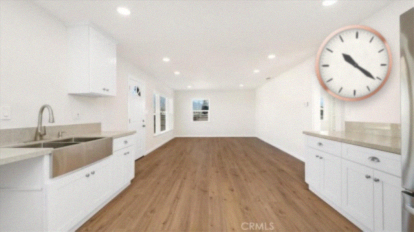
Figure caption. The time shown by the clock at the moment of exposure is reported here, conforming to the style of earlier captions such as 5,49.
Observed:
10,21
